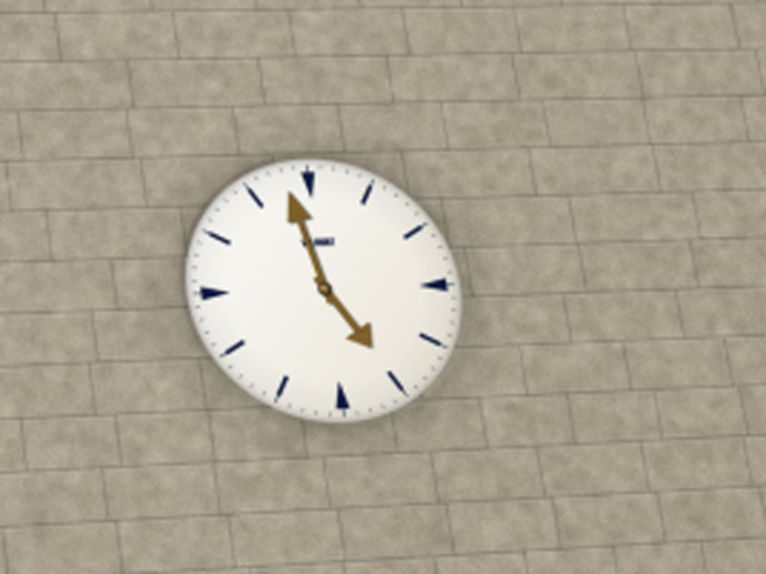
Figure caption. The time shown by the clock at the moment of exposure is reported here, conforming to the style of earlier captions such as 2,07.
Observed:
4,58
